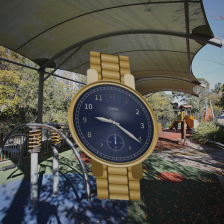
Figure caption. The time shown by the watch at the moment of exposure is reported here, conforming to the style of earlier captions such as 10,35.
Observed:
9,21
